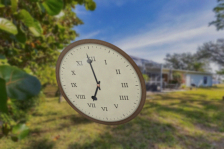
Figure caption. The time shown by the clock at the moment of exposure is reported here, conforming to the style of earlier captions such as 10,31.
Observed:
6,59
